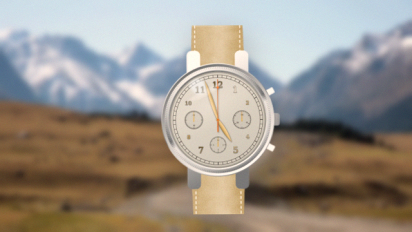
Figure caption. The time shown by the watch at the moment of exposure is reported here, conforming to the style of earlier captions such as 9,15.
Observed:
4,57
